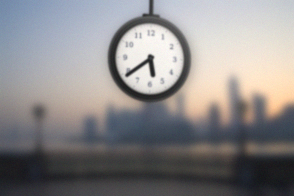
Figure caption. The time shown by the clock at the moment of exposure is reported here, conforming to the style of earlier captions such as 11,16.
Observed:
5,39
